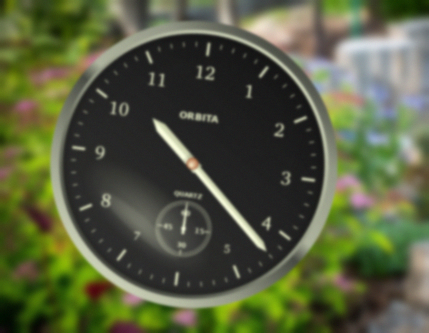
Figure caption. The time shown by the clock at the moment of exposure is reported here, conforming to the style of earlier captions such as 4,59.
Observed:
10,22
